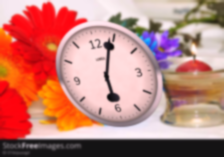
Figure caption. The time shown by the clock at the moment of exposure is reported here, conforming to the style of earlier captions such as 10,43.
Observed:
6,04
